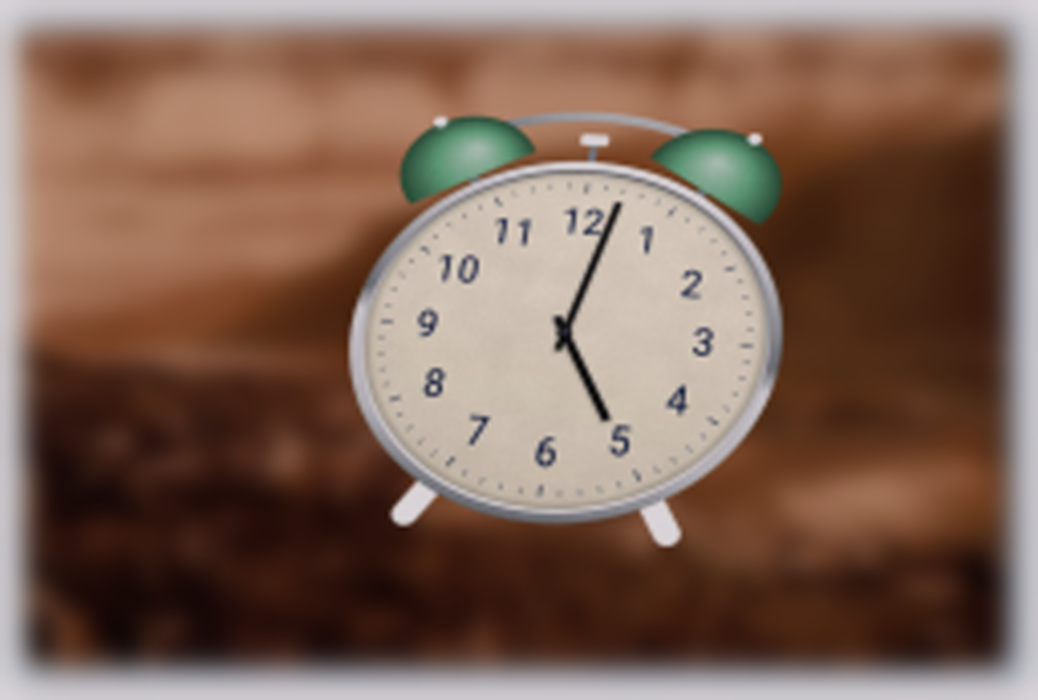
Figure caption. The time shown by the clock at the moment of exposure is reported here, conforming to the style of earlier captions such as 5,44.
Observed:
5,02
